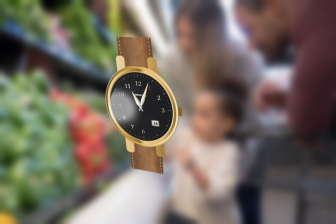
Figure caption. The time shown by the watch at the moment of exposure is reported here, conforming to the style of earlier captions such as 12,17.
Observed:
11,04
